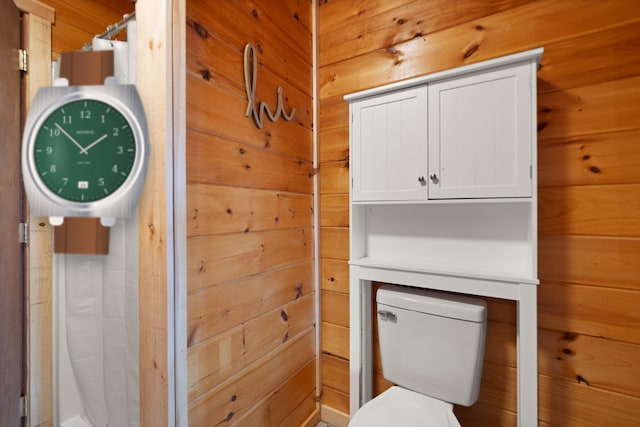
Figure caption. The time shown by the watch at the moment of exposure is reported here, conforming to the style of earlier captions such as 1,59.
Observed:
1,52
